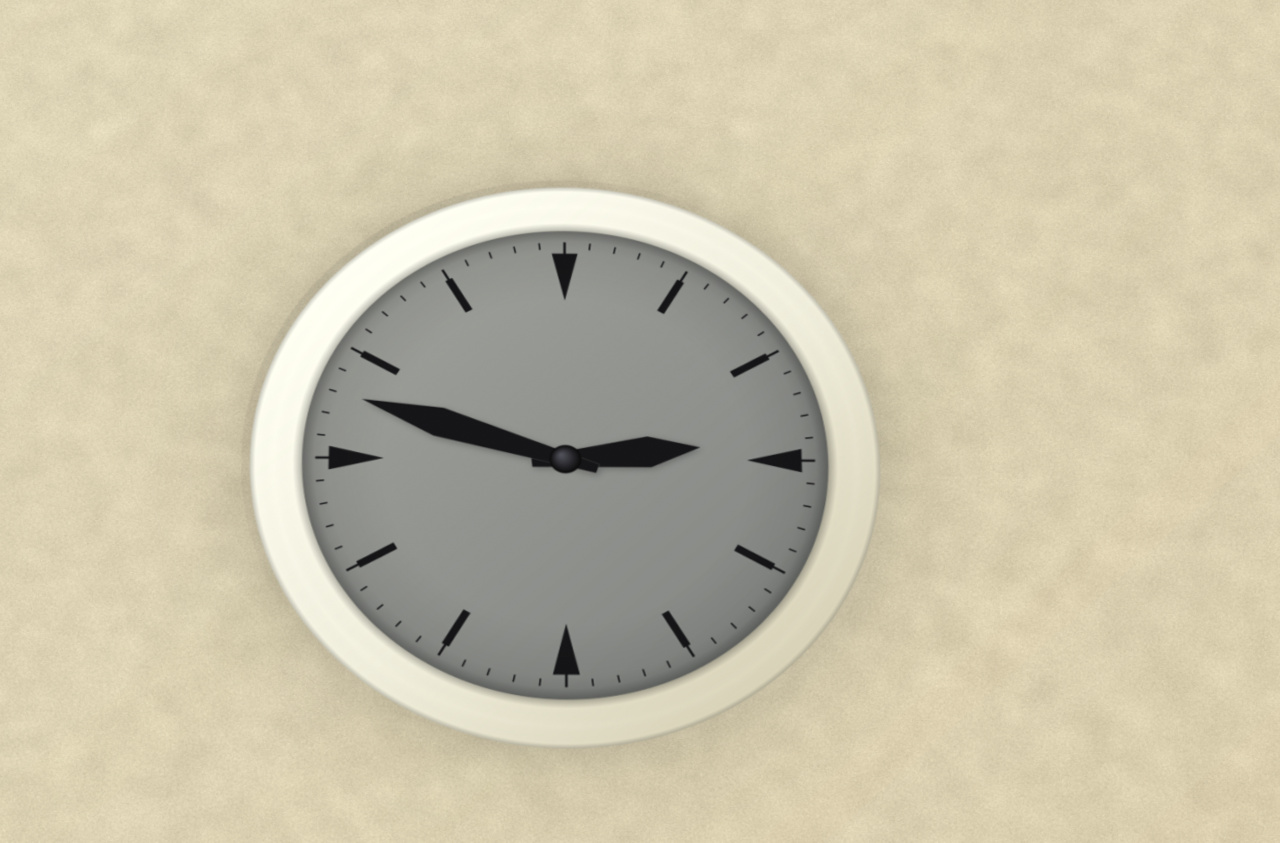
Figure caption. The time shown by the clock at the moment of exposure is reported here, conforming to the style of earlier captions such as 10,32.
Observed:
2,48
